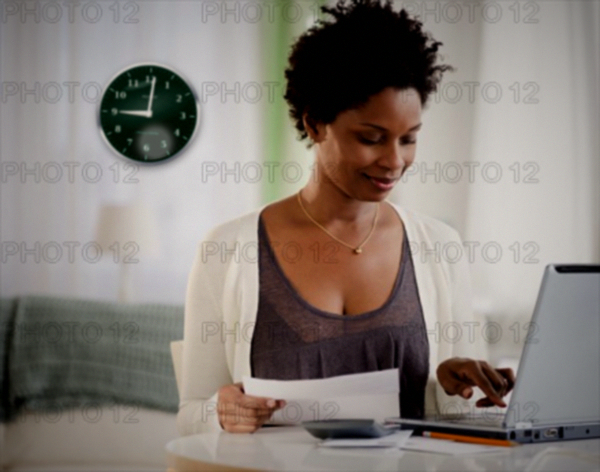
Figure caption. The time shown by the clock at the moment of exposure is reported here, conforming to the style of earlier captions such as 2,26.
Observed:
9,01
